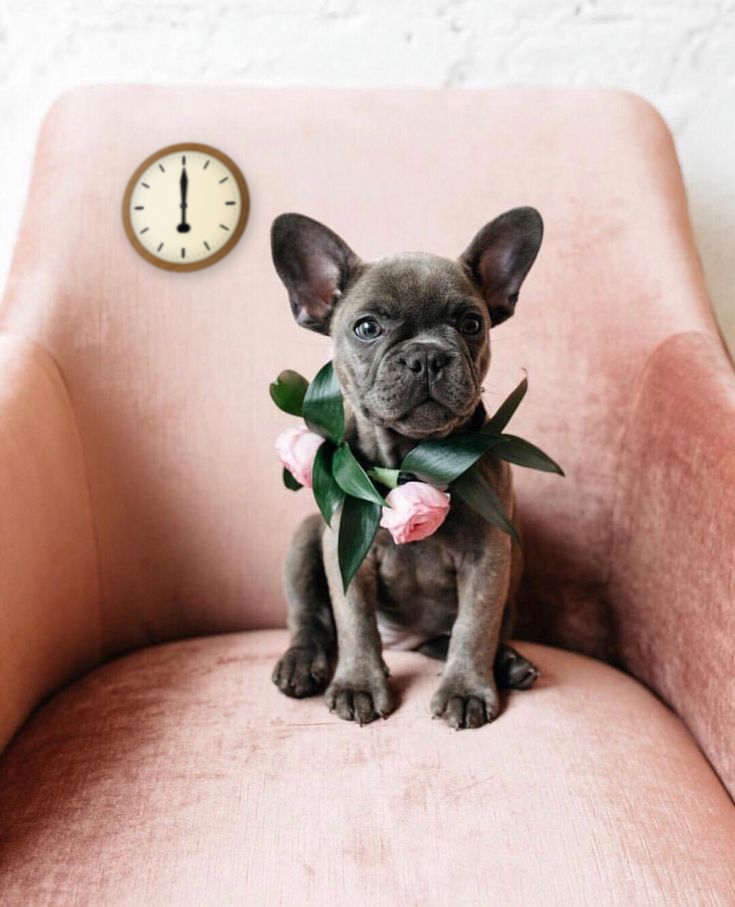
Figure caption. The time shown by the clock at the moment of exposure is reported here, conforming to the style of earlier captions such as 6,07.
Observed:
6,00
